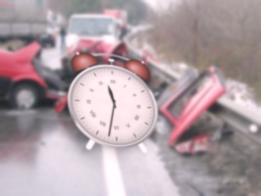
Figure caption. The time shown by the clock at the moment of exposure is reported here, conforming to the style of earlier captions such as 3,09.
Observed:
11,32
